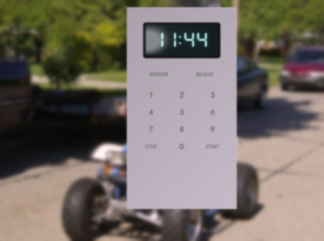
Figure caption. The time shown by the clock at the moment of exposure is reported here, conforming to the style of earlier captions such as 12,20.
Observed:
11,44
